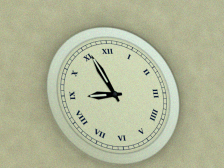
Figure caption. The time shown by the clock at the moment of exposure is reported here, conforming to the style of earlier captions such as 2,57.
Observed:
8,56
